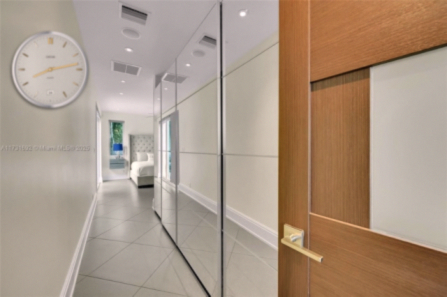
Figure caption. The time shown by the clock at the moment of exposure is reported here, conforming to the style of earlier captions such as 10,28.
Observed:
8,13
